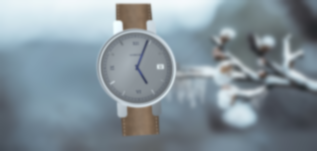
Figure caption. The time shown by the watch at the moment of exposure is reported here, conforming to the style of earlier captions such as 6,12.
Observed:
5,04
